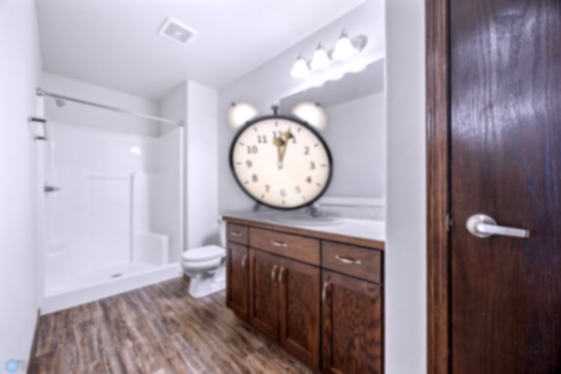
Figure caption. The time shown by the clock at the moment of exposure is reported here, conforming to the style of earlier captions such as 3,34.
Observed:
12,03
